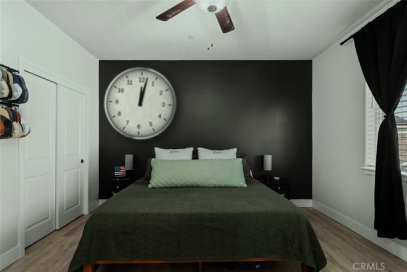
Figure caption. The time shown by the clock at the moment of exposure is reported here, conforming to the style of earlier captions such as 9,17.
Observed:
12,02
